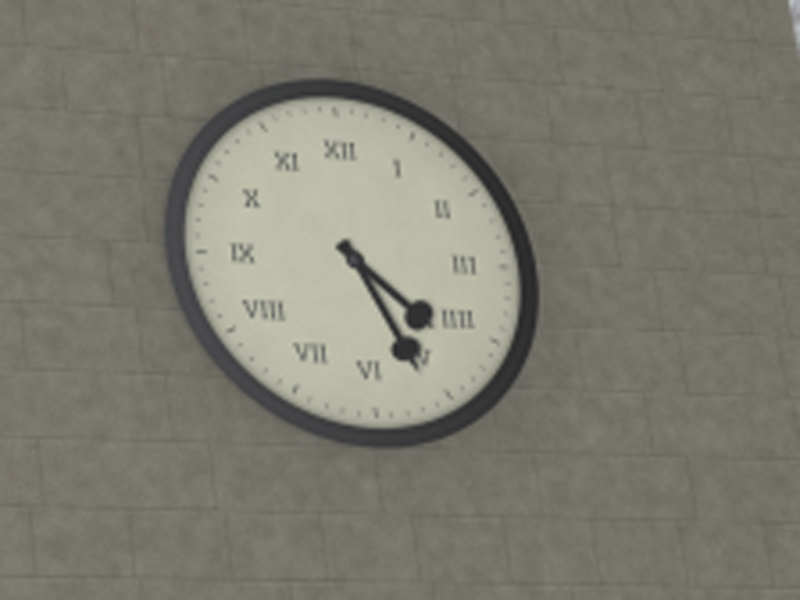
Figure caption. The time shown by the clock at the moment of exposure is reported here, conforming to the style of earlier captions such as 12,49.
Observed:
4,26
